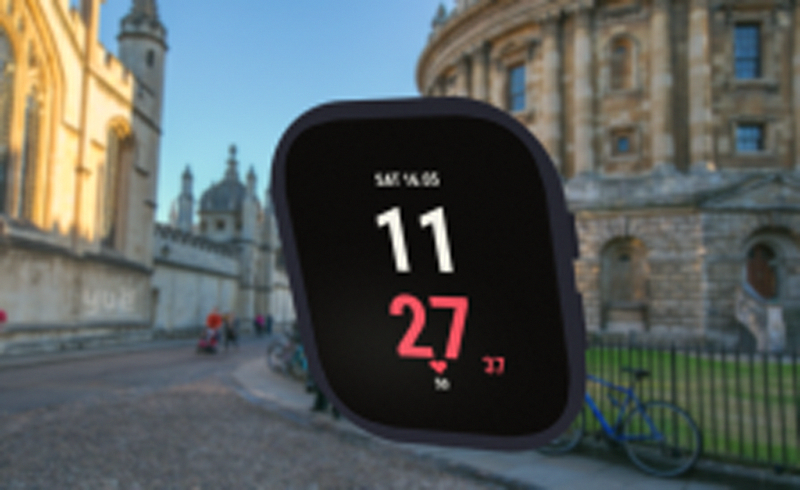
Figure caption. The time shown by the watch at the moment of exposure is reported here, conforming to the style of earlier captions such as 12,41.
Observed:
11,27
